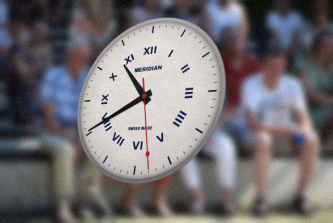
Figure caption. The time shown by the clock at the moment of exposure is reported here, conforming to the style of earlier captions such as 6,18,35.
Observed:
10,40,28
